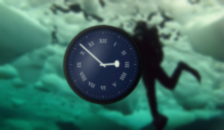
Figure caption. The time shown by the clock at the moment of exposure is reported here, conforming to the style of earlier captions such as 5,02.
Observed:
2,52
